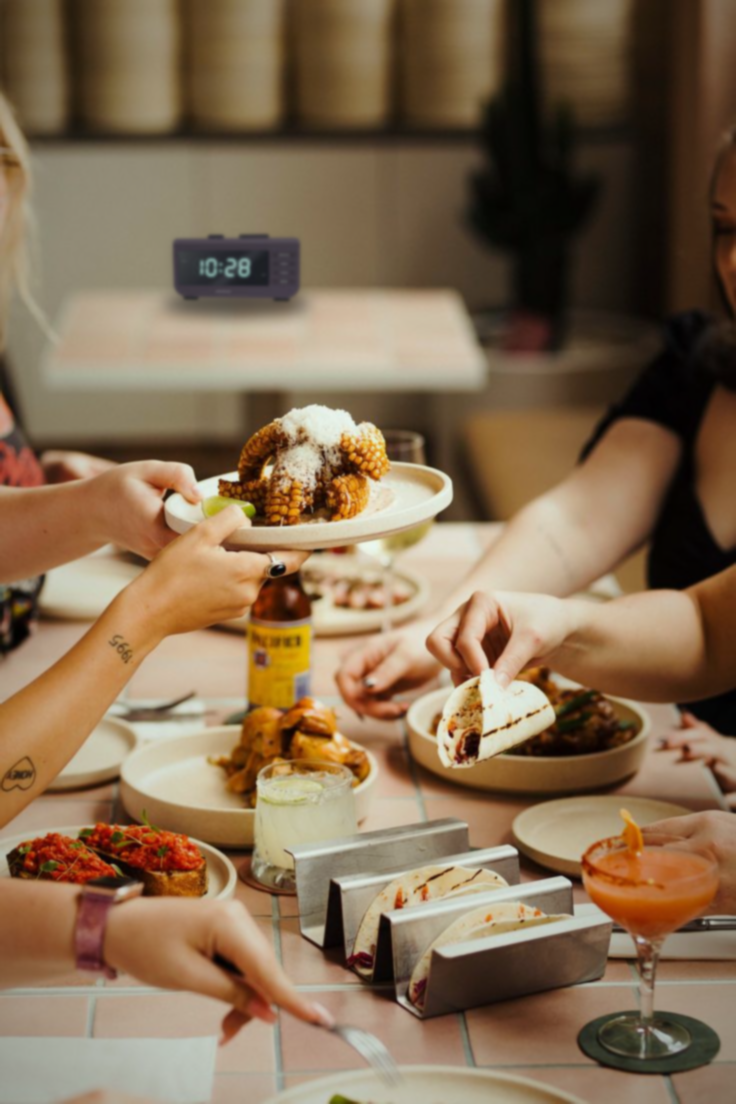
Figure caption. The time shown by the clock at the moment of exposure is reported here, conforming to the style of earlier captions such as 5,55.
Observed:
10,28
